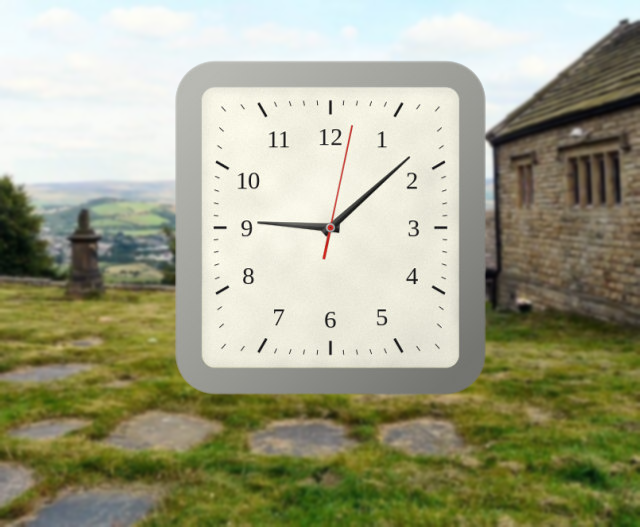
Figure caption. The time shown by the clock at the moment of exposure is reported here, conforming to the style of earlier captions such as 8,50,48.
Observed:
9,08,02
